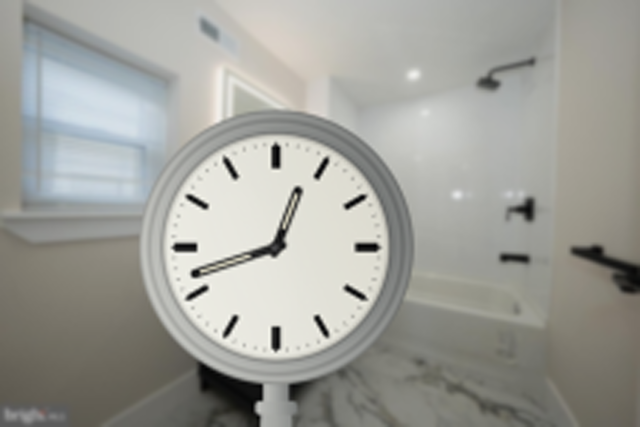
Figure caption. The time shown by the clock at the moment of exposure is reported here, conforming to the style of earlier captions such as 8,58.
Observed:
12,42
